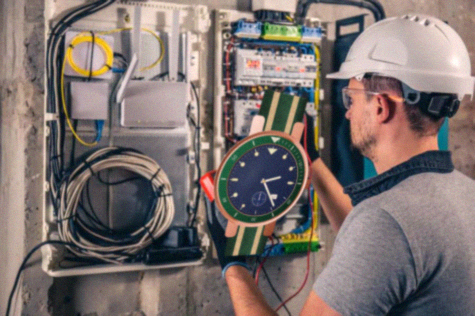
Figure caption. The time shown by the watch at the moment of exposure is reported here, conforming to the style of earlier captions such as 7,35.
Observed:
2,24
